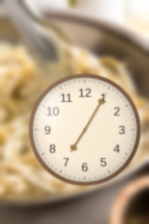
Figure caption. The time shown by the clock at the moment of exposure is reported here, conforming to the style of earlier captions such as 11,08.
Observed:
7,05
